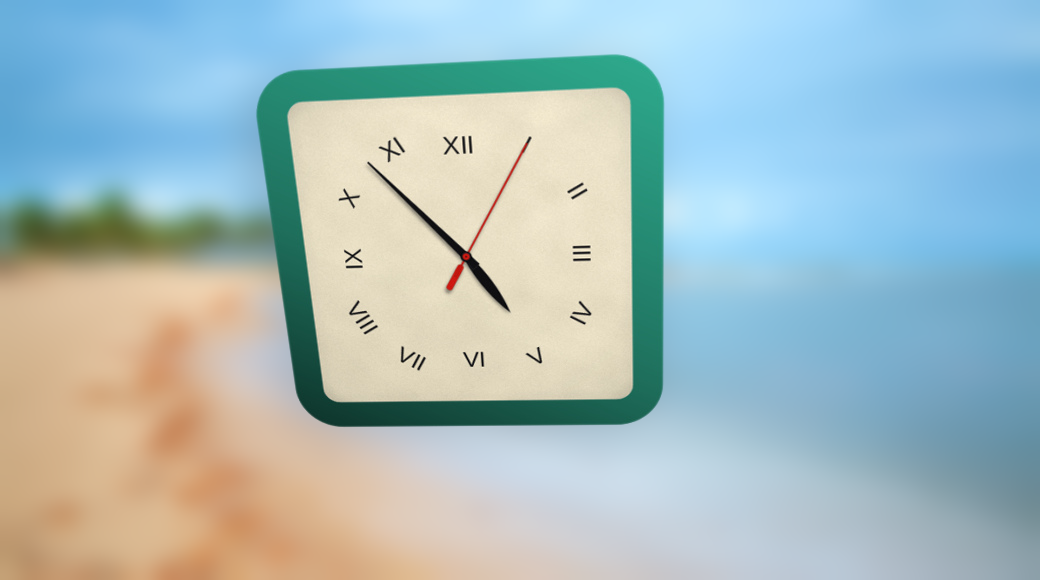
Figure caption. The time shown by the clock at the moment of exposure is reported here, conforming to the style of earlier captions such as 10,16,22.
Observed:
4,53,05
